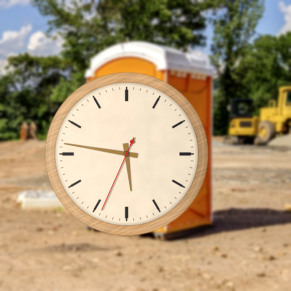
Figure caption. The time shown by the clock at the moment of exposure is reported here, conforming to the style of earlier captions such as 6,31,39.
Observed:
5,46,34
